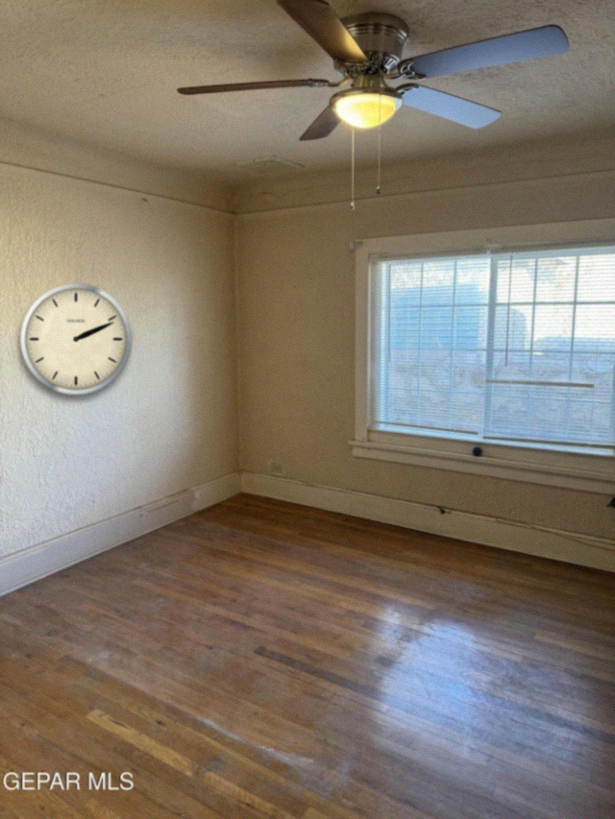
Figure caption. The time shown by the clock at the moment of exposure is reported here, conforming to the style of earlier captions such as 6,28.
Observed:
2,11
